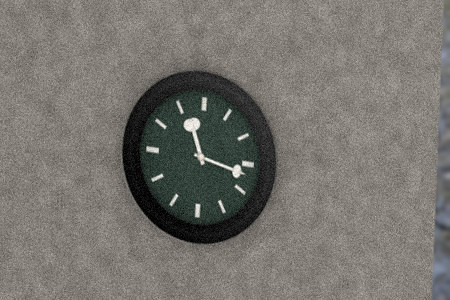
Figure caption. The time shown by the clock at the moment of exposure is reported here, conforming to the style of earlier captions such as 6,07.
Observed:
11,17
